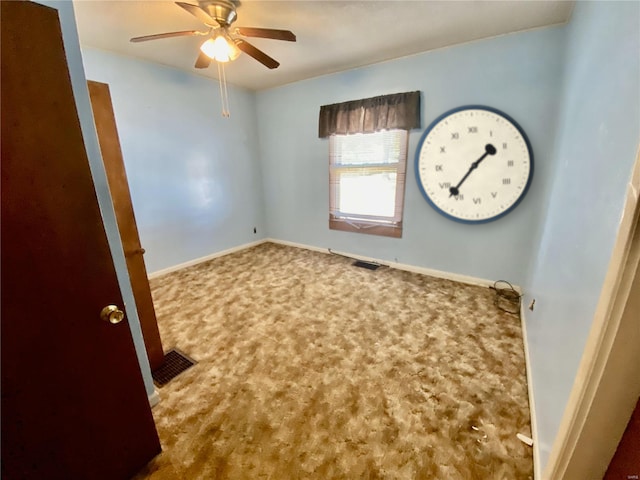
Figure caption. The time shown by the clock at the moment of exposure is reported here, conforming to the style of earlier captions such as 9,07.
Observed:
1,37
